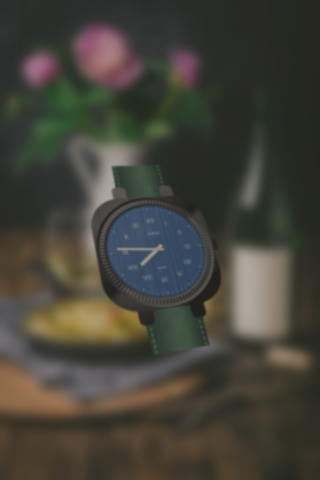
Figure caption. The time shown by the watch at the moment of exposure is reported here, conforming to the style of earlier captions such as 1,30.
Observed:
7,46
